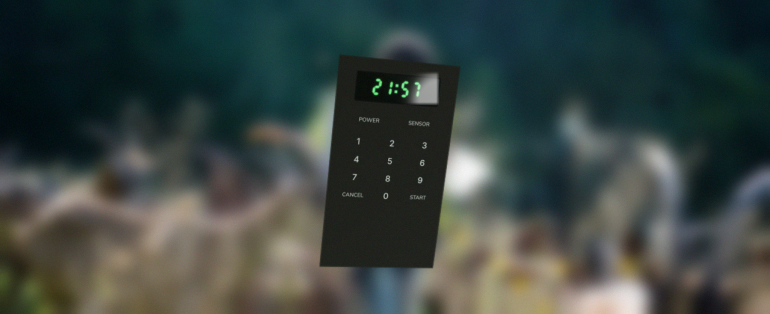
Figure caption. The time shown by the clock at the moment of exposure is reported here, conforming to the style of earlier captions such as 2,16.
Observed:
21,57
